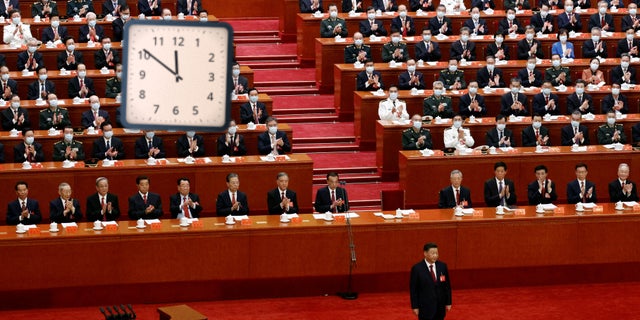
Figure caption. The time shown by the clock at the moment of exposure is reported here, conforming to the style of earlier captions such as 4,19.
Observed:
11,51
